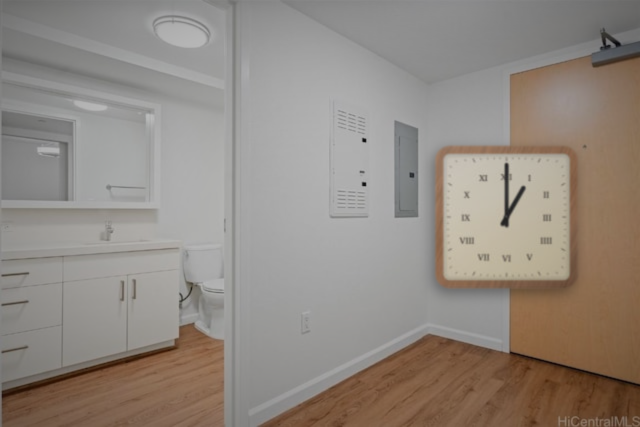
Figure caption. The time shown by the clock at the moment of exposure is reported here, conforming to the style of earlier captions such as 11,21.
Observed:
1,00
